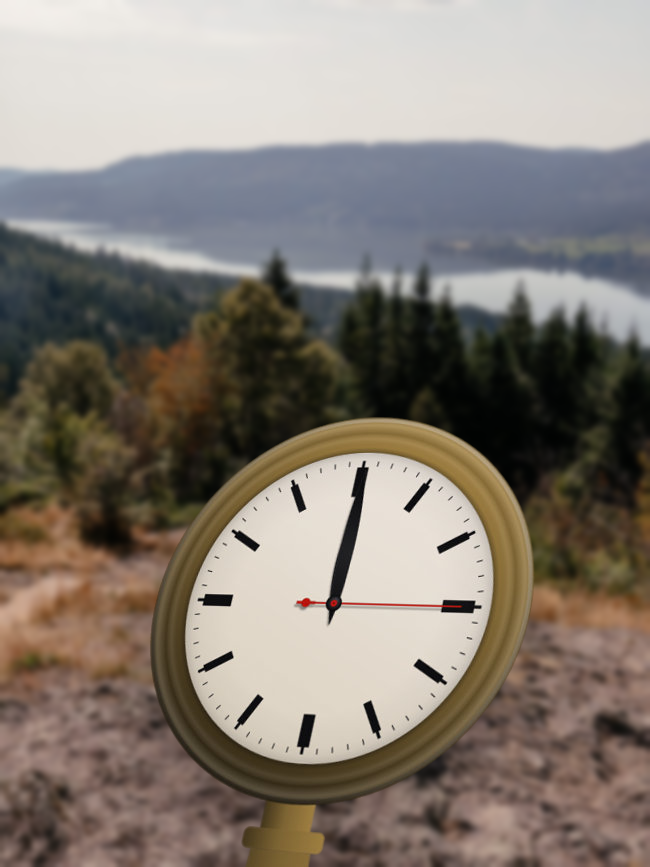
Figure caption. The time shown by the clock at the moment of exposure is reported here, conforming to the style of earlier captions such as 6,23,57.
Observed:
12,00,15
